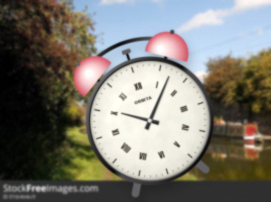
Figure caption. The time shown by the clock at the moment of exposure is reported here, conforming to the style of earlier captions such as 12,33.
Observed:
10,07
